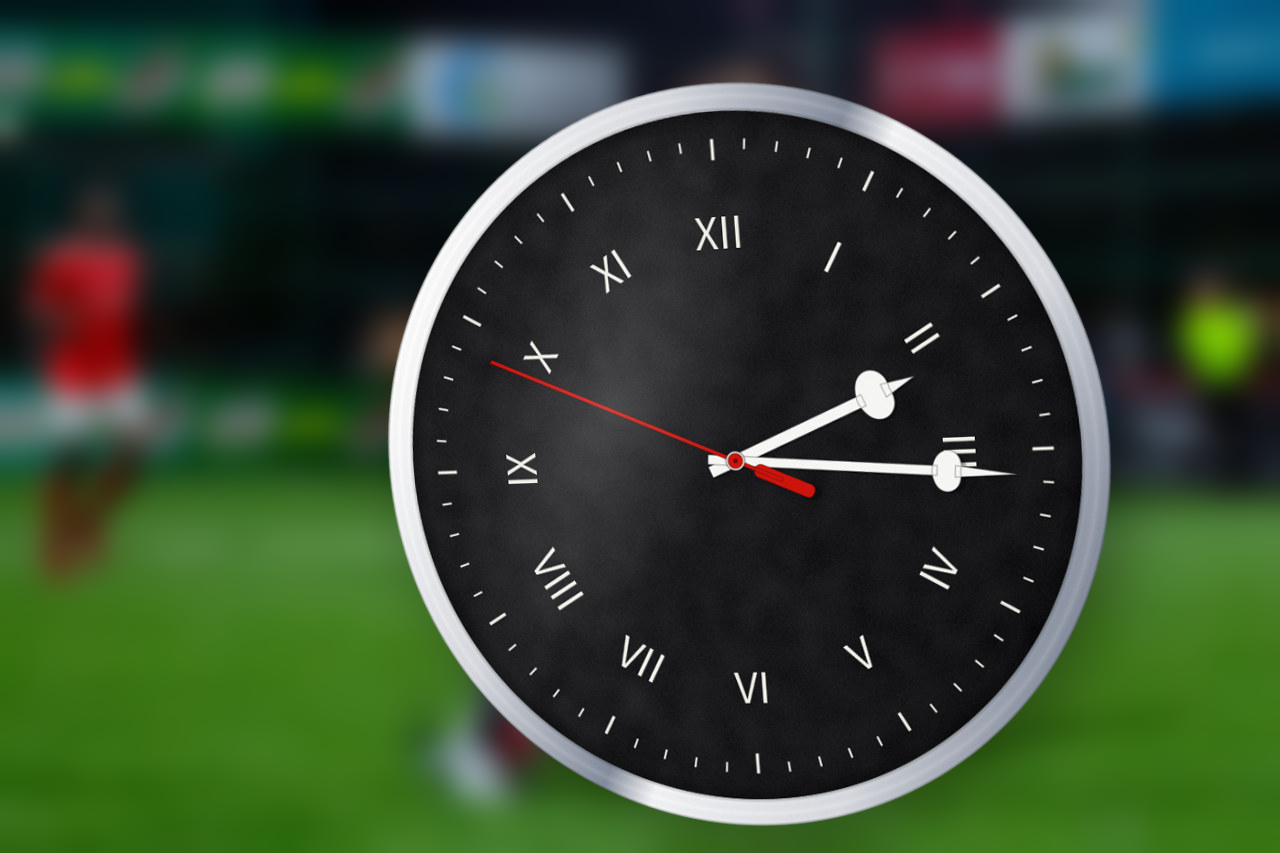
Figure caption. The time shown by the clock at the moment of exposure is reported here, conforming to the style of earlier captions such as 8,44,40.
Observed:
2,15,49
